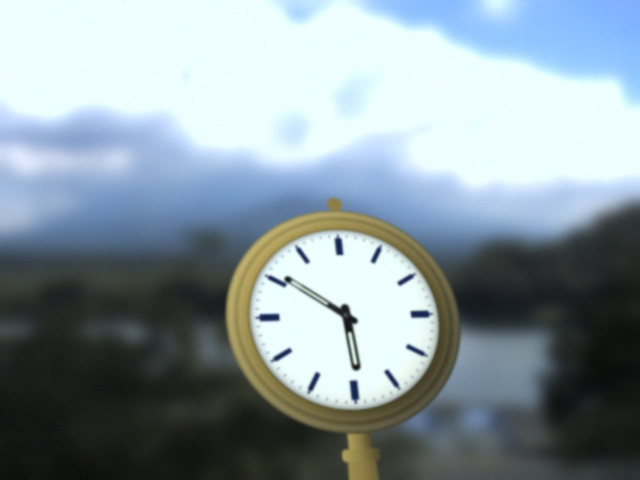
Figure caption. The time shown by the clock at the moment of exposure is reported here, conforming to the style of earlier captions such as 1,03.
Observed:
5,51
